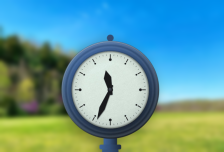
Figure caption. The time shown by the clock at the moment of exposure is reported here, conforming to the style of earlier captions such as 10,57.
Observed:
11,34
